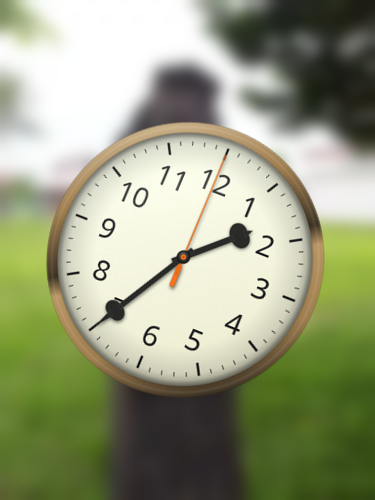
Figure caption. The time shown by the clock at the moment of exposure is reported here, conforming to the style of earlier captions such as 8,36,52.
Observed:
1,35,00
